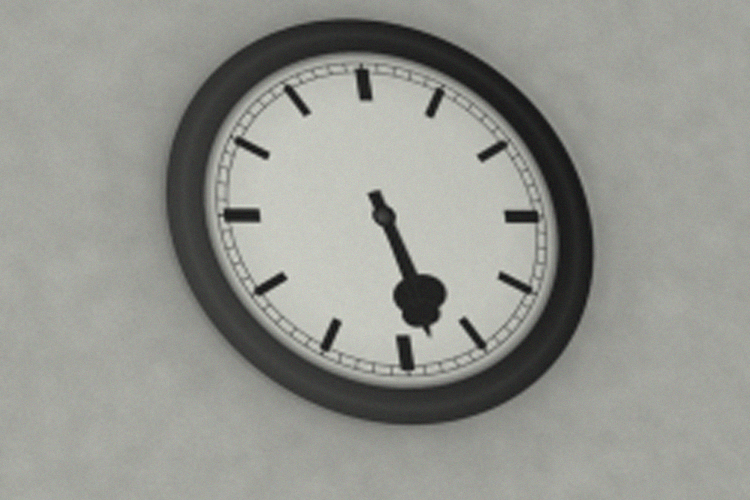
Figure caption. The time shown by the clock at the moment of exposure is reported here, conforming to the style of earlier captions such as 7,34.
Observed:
5,28
